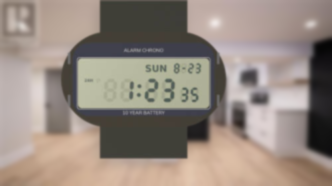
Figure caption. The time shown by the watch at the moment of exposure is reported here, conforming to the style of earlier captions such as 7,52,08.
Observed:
1,23,35
